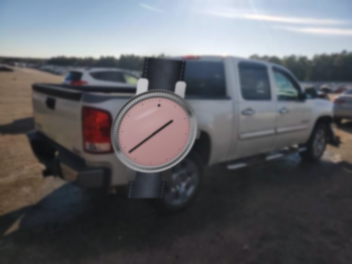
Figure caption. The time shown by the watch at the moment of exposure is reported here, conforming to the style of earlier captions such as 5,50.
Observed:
1,38
